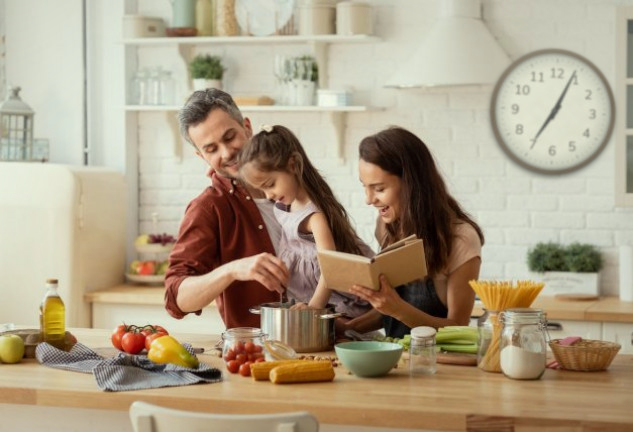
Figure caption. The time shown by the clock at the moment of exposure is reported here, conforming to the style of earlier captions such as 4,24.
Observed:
7,04
